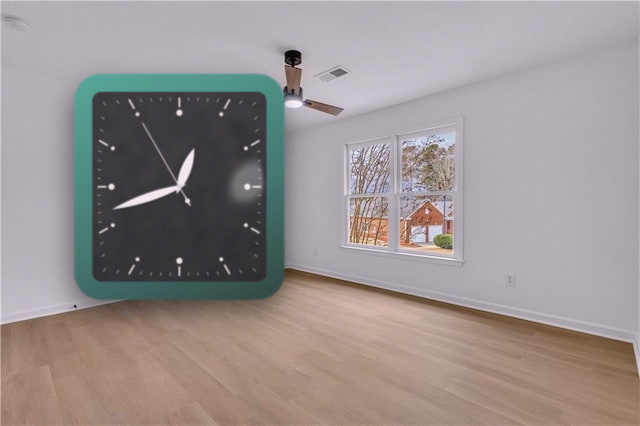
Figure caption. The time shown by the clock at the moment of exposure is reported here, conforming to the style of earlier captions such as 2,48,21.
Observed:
12,41,55
